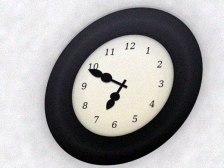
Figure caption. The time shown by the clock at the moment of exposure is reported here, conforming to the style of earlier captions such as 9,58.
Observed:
6,49
